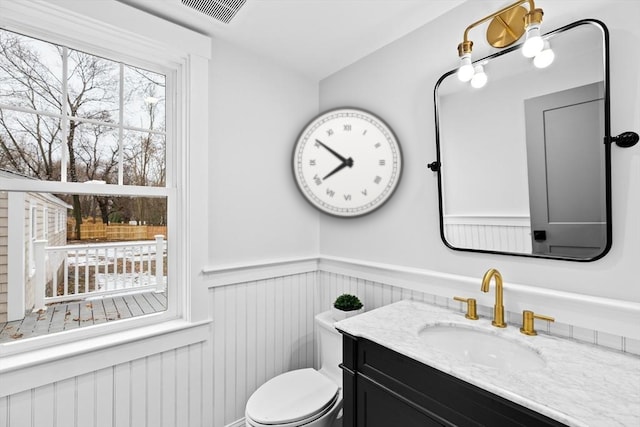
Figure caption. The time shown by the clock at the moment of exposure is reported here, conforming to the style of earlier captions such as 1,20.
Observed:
7,51
